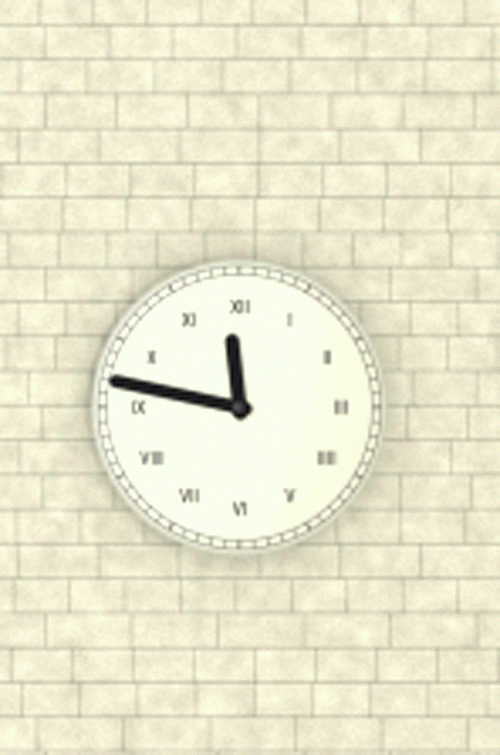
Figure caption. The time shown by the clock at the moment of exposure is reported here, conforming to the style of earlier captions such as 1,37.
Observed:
11,47
